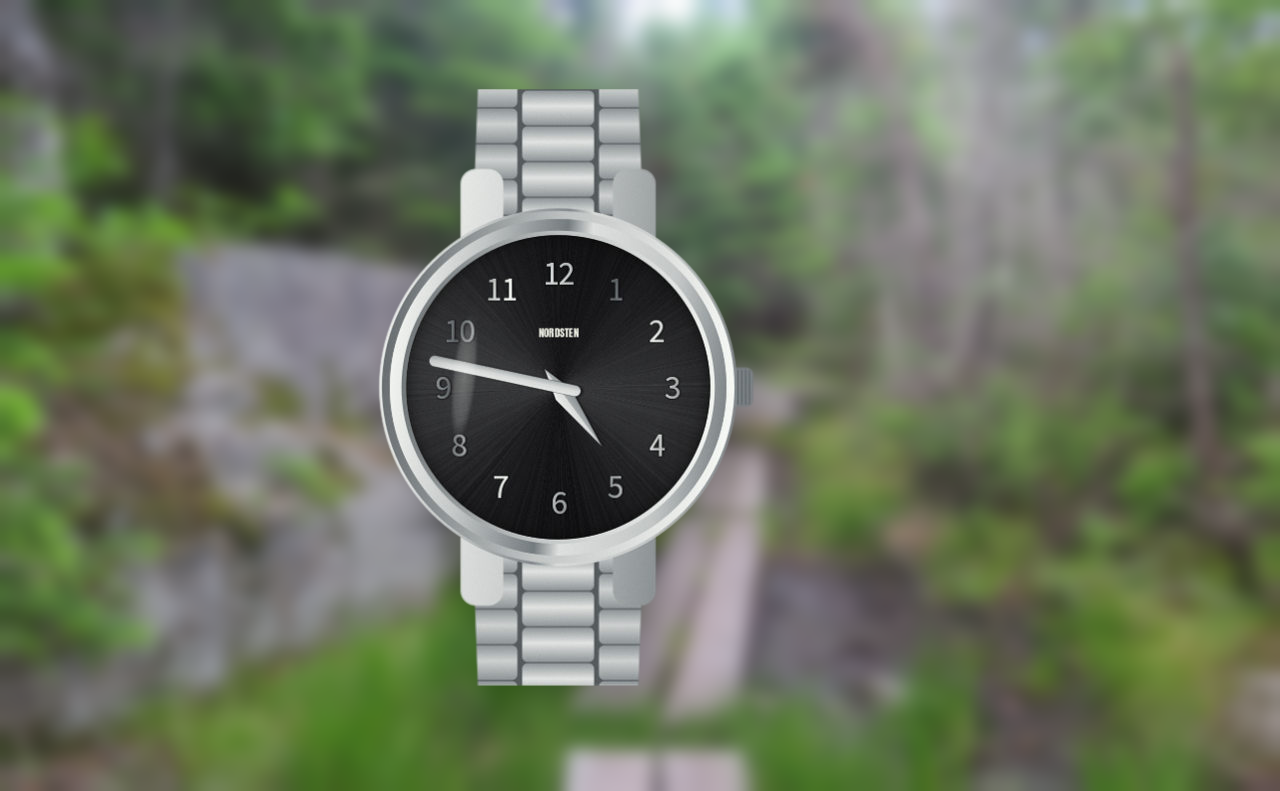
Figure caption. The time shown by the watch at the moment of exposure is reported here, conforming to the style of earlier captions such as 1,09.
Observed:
4,47
